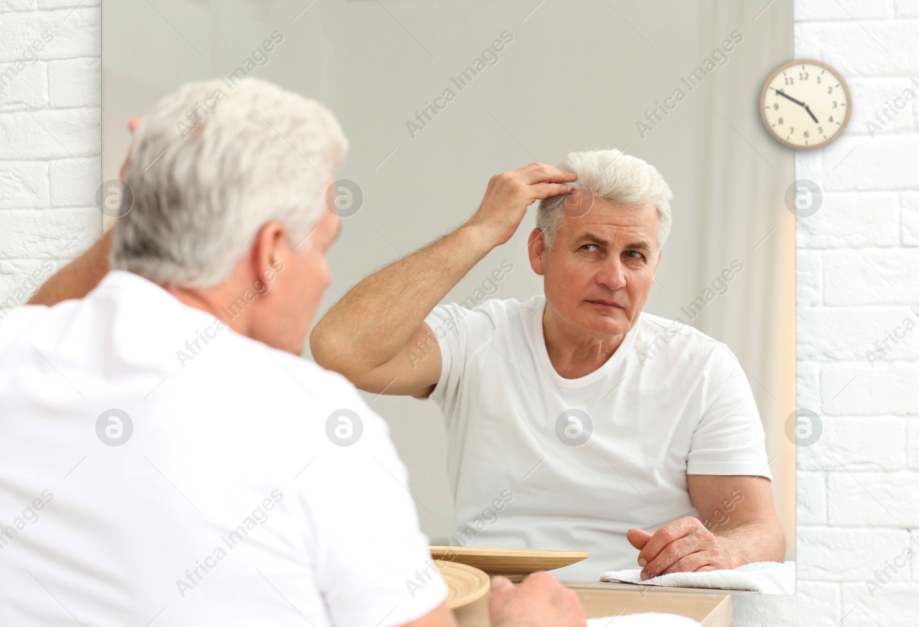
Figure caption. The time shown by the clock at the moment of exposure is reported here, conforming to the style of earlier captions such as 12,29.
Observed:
4,50
